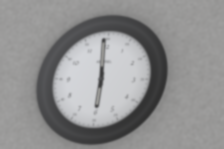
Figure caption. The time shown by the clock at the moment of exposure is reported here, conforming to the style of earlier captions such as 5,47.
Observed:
5,59
